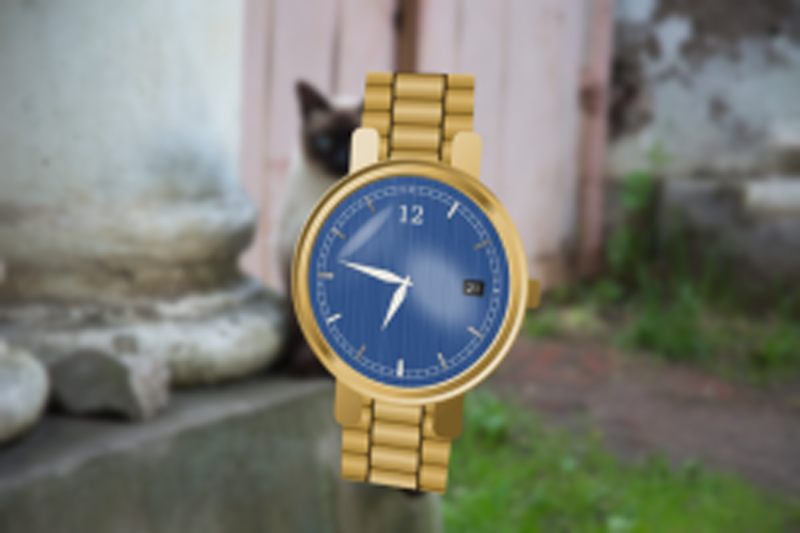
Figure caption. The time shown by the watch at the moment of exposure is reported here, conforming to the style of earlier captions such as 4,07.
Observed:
6,47
